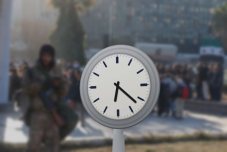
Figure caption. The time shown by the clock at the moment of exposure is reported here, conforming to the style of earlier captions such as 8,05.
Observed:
6,22
